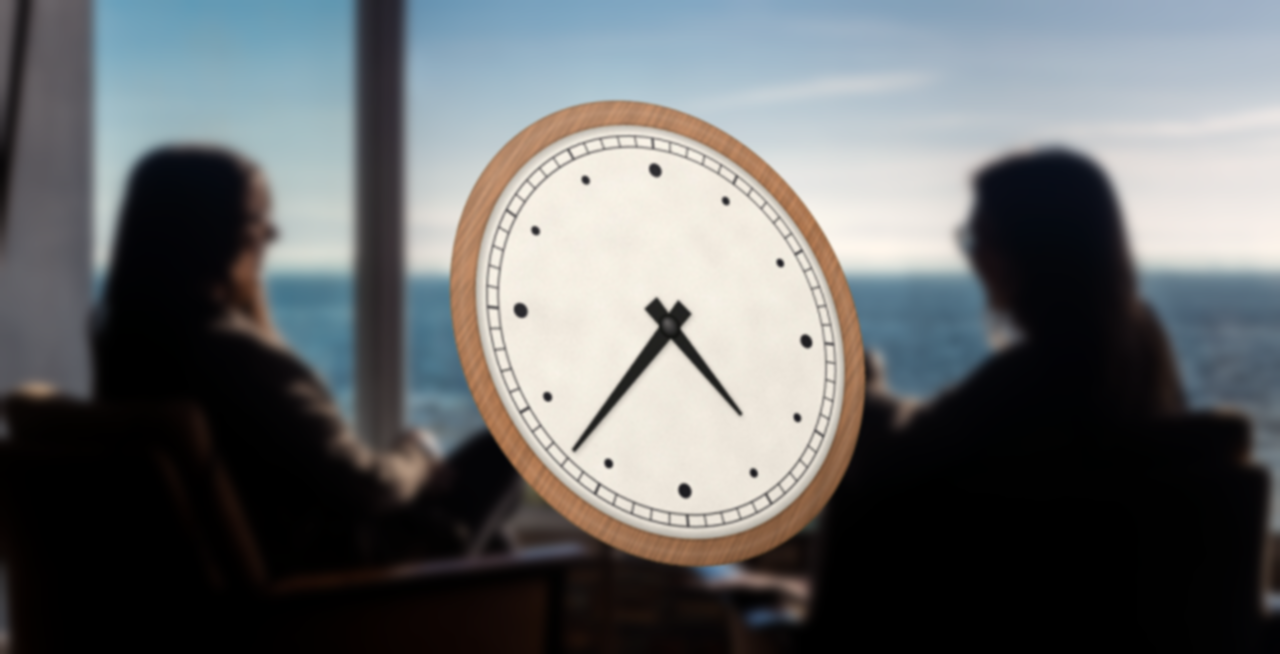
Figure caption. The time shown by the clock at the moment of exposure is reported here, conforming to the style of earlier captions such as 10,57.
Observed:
4,37
